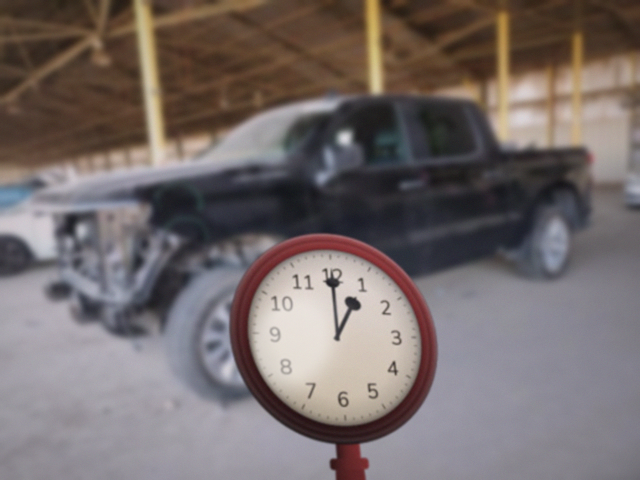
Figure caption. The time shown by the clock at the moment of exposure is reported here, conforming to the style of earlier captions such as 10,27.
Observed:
1,00
